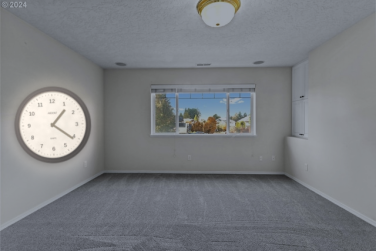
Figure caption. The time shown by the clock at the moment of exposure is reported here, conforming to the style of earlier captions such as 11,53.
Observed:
1,21
